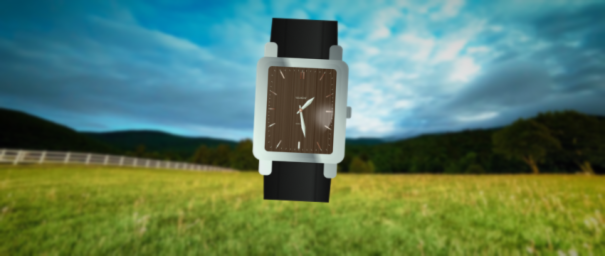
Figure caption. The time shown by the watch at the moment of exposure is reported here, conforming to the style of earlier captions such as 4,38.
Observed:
1,28
